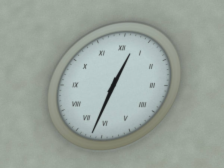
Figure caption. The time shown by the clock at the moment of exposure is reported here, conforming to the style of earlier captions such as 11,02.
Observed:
12,32
